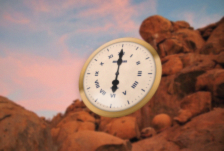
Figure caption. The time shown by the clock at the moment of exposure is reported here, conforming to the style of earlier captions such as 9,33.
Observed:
6,00
